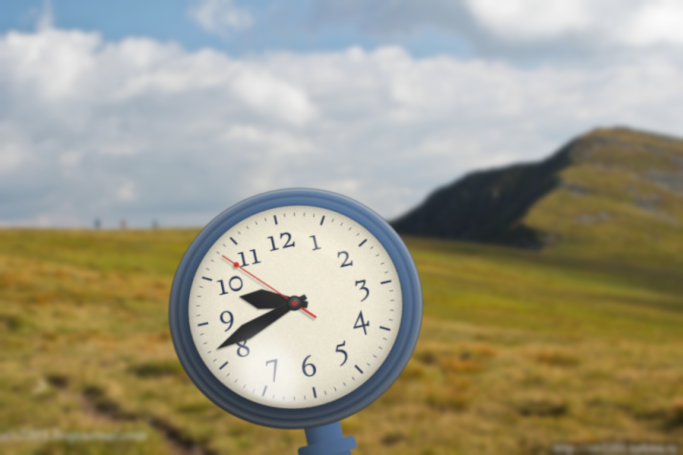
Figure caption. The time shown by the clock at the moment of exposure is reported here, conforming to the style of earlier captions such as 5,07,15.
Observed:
9,41,53
